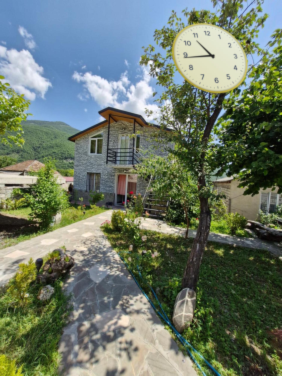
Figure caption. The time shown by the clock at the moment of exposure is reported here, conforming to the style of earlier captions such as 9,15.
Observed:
10,44
